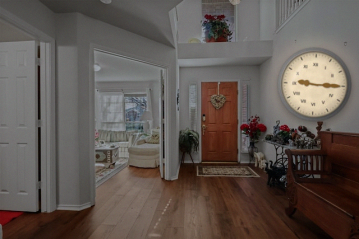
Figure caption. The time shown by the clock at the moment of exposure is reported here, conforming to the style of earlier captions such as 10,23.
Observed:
9,15
